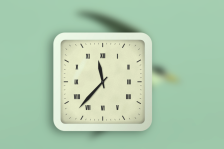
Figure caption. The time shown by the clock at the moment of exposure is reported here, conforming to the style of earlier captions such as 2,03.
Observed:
11,37
